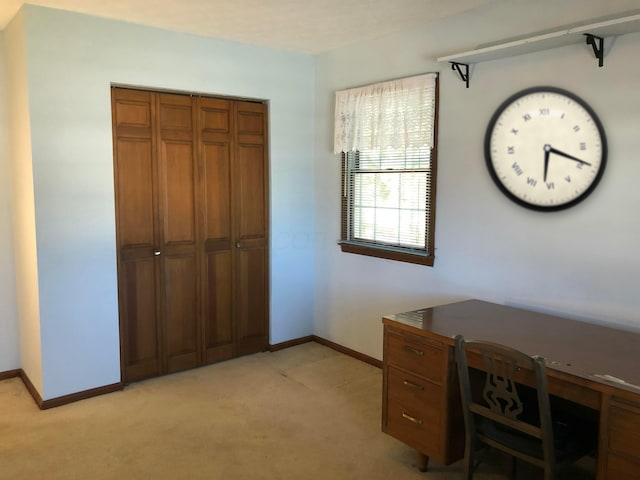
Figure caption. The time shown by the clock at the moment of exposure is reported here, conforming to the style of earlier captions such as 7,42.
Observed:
6,19
